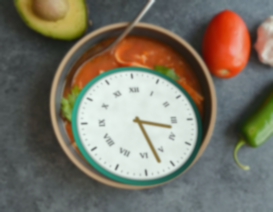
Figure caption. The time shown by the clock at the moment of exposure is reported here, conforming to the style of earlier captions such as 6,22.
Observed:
3,27
